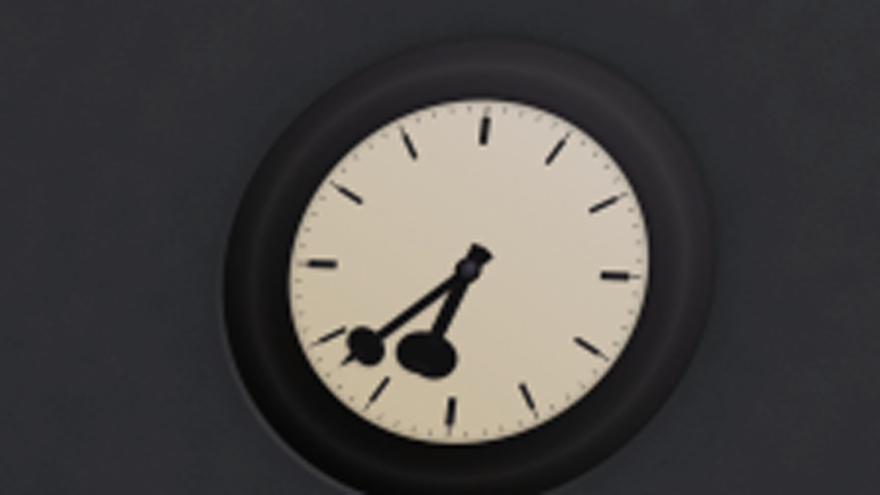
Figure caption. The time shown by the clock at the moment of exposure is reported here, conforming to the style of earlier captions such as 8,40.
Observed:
6,38
